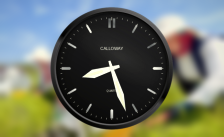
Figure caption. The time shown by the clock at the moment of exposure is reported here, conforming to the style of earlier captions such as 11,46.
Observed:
8,27
